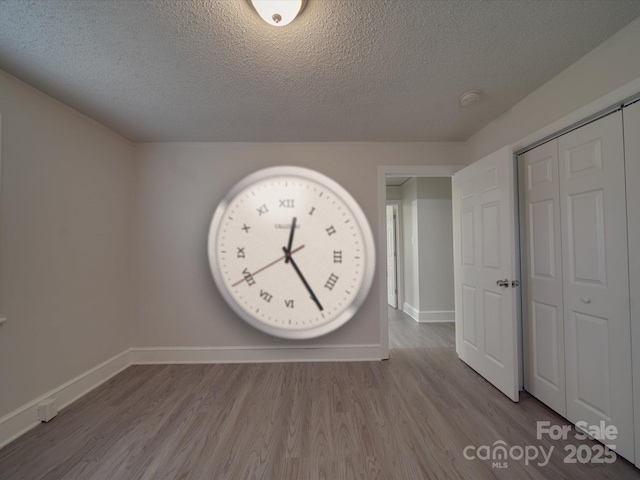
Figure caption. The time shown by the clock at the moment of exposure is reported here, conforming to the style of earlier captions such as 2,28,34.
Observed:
12,24,40
